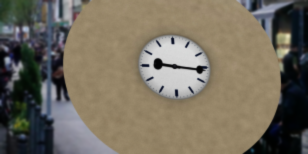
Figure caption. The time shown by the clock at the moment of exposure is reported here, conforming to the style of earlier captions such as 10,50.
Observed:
9,16
